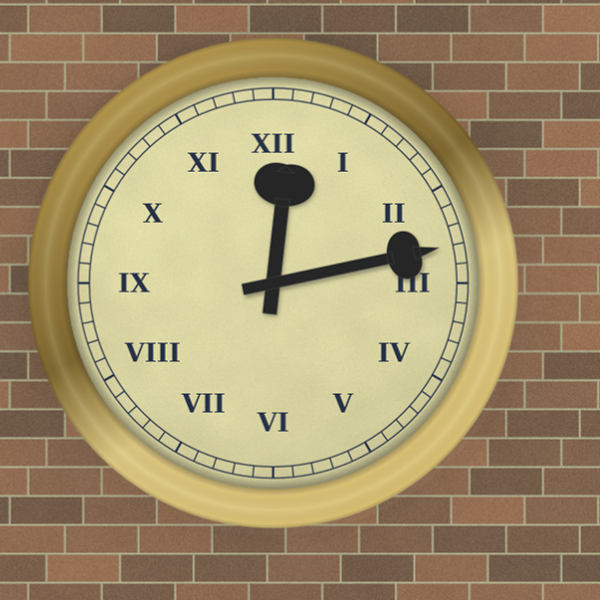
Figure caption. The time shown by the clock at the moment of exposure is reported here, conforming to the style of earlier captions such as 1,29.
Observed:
12,13
